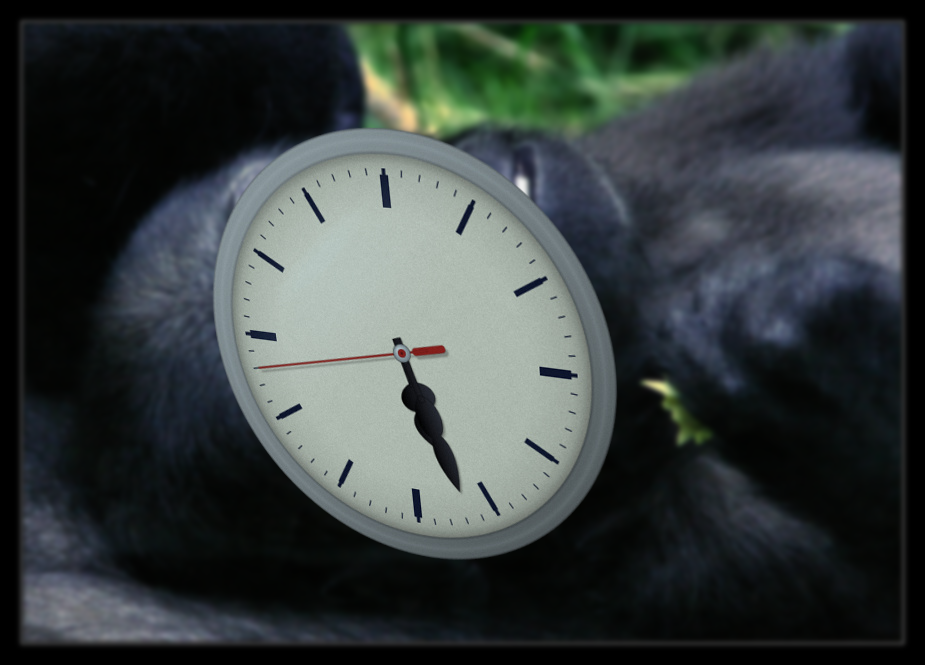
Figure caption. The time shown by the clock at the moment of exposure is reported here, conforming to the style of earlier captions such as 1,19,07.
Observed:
5,26,43
